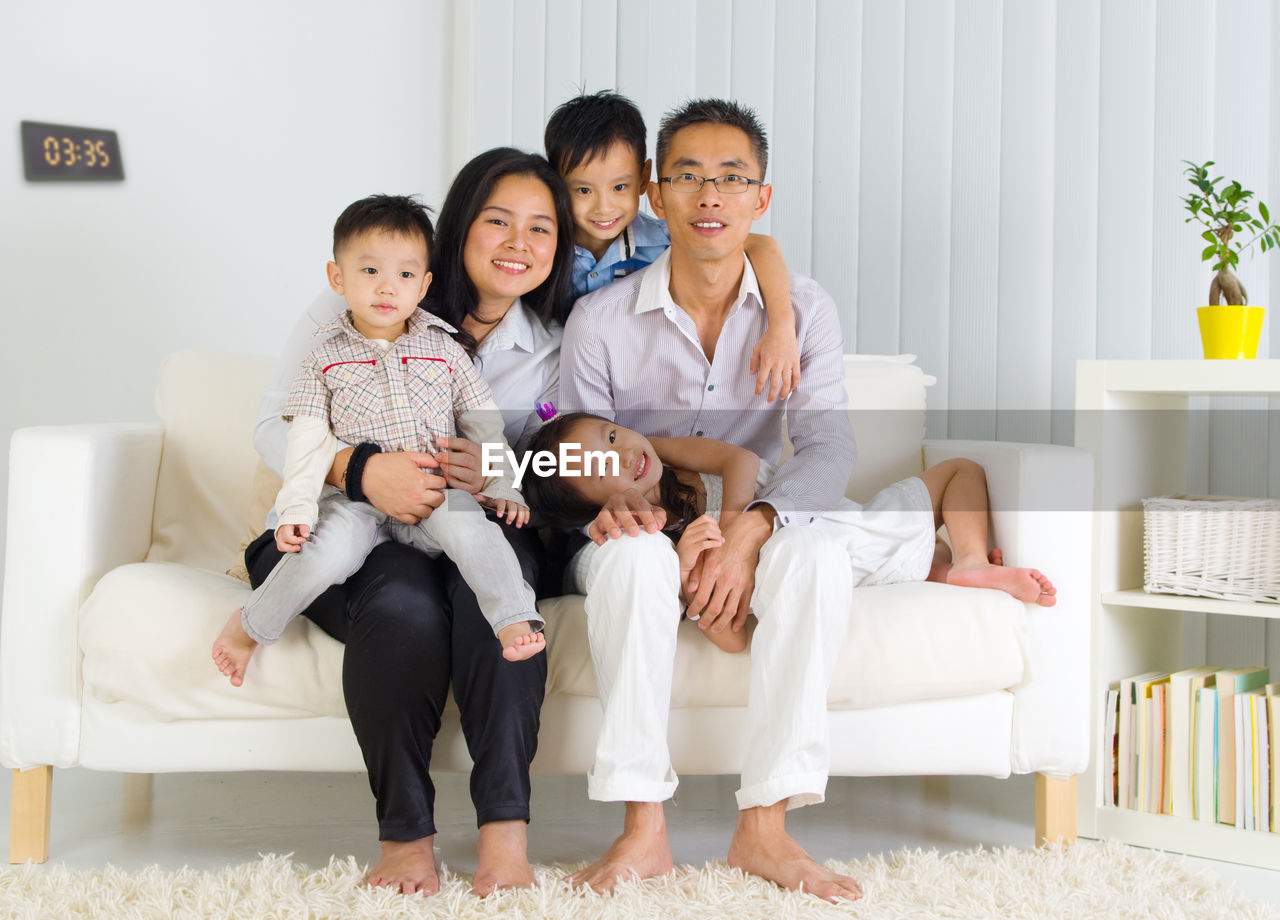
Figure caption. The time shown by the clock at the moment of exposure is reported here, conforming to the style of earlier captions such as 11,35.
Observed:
3,35
